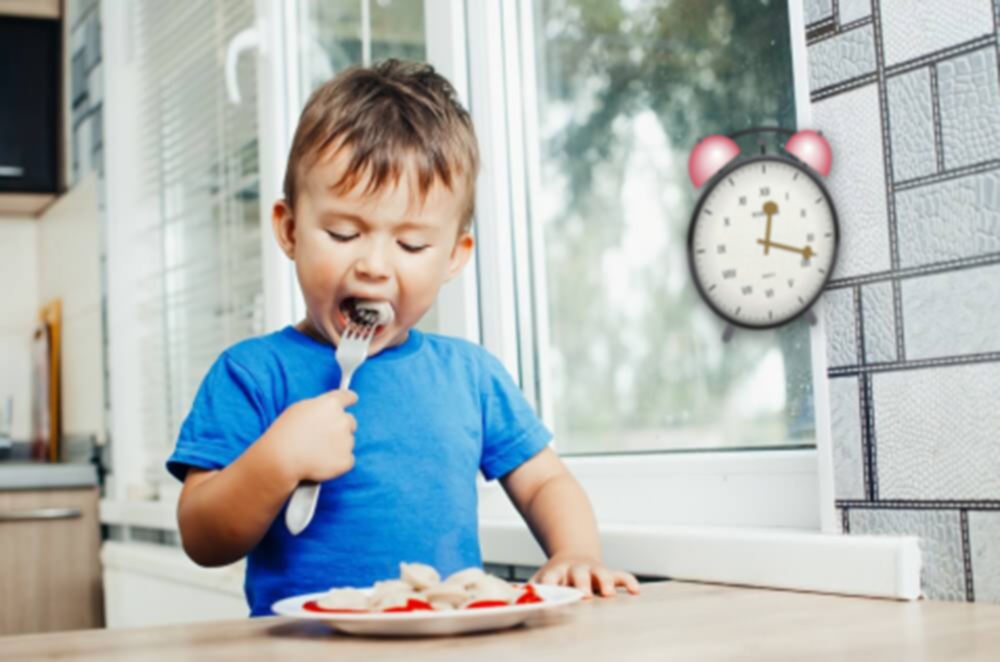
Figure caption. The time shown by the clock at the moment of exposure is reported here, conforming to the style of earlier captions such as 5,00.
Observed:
12,18
